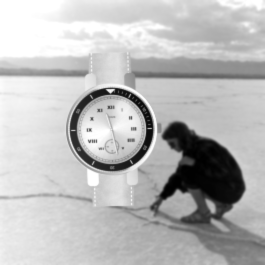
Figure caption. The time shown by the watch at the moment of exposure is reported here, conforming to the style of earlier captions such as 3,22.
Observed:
11,28
